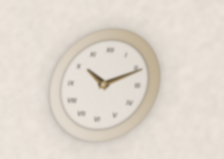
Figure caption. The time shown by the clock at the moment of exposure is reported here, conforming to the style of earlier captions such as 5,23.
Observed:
10,11
